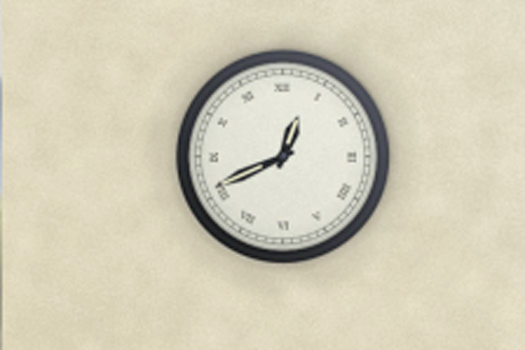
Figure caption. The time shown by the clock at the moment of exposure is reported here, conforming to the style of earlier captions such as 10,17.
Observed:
12,41
